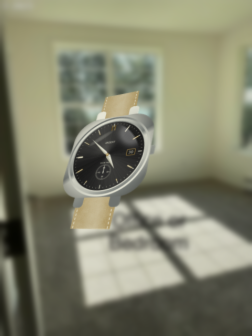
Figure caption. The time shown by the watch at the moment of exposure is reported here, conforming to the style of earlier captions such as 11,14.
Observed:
4,52
